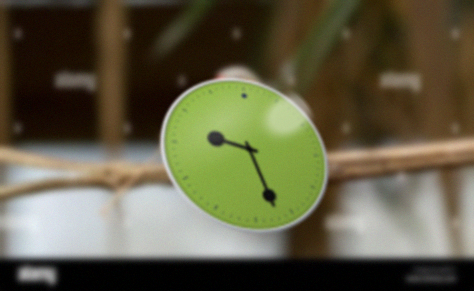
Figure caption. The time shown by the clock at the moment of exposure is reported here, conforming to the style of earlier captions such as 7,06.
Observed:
9,27
